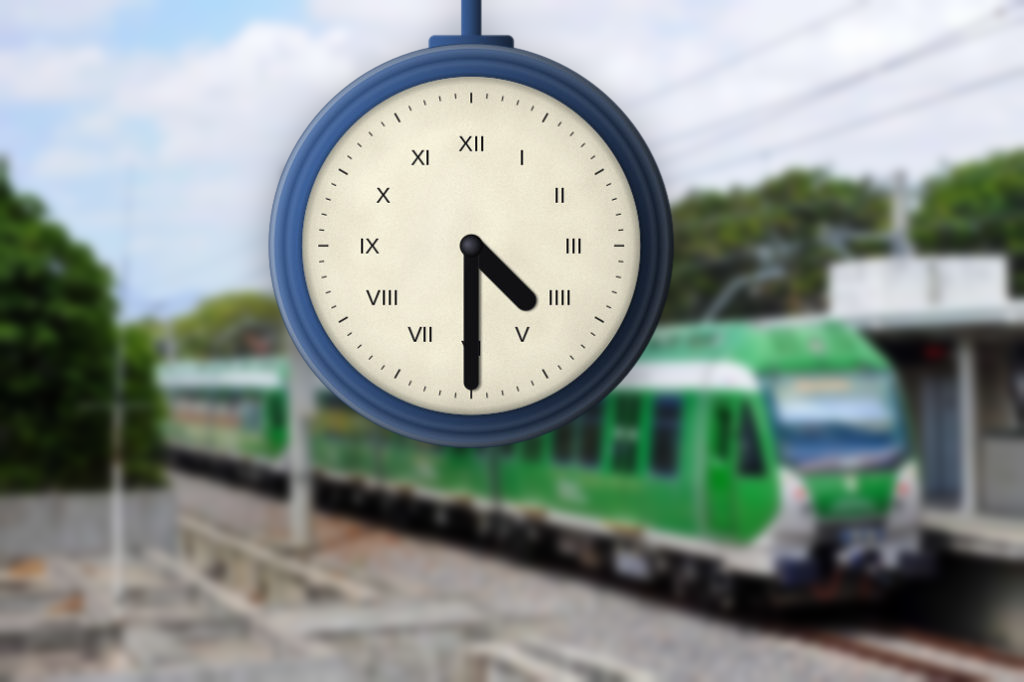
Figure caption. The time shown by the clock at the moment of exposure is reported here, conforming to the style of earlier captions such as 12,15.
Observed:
4,30
